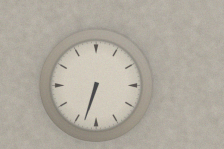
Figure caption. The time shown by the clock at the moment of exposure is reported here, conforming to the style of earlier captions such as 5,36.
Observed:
6,33
